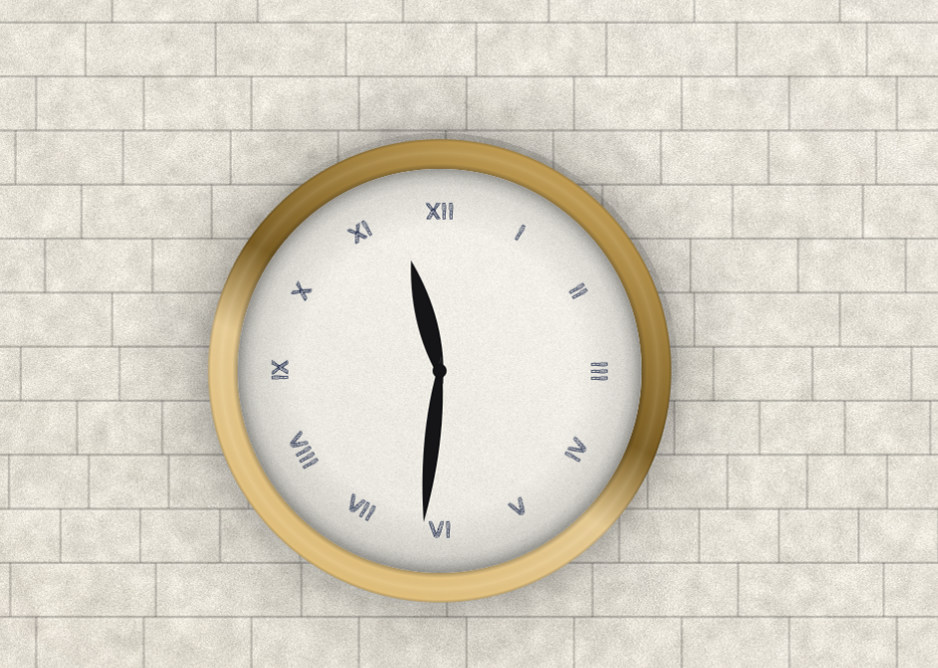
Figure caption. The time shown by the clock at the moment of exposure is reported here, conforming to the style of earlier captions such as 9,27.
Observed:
11,31
